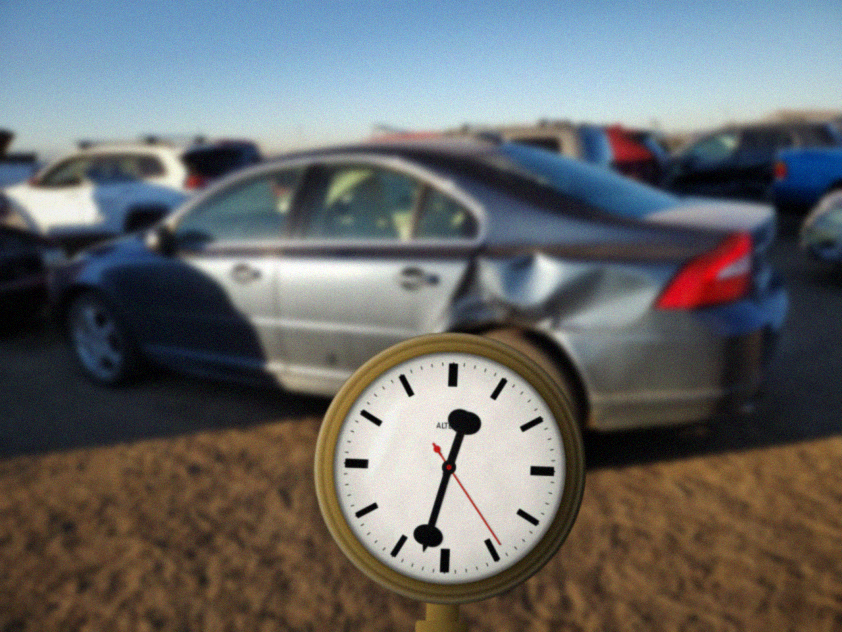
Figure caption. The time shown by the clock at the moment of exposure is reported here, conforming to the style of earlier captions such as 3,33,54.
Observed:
12,32,24
